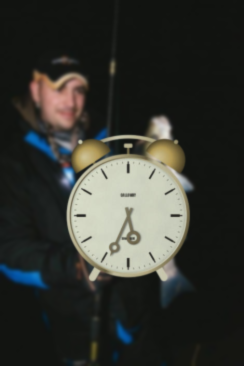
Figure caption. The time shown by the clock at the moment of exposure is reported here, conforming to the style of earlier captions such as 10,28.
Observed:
5,34
